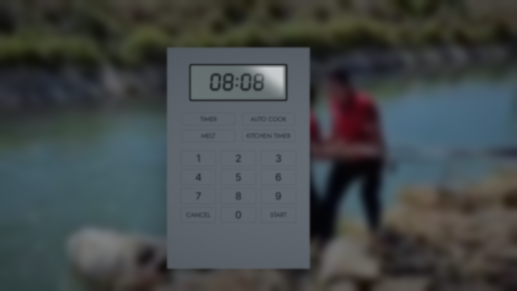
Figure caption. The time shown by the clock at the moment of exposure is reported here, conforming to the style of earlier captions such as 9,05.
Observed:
8,08
